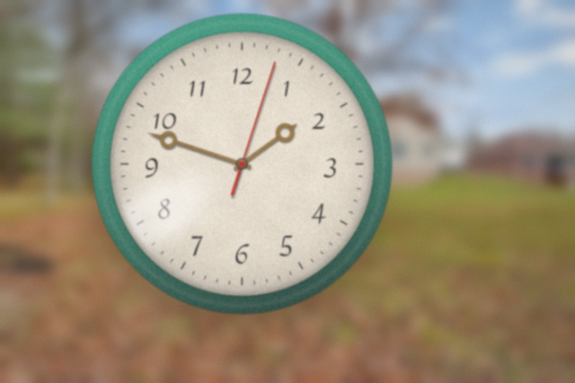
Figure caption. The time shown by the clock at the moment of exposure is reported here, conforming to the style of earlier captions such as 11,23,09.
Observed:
1,48,03
